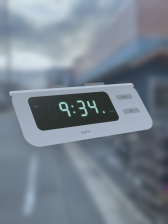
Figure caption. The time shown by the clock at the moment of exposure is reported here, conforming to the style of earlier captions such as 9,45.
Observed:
9,34
